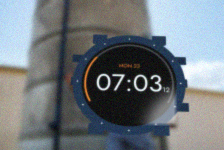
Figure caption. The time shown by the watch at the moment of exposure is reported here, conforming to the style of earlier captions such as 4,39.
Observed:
7,03
